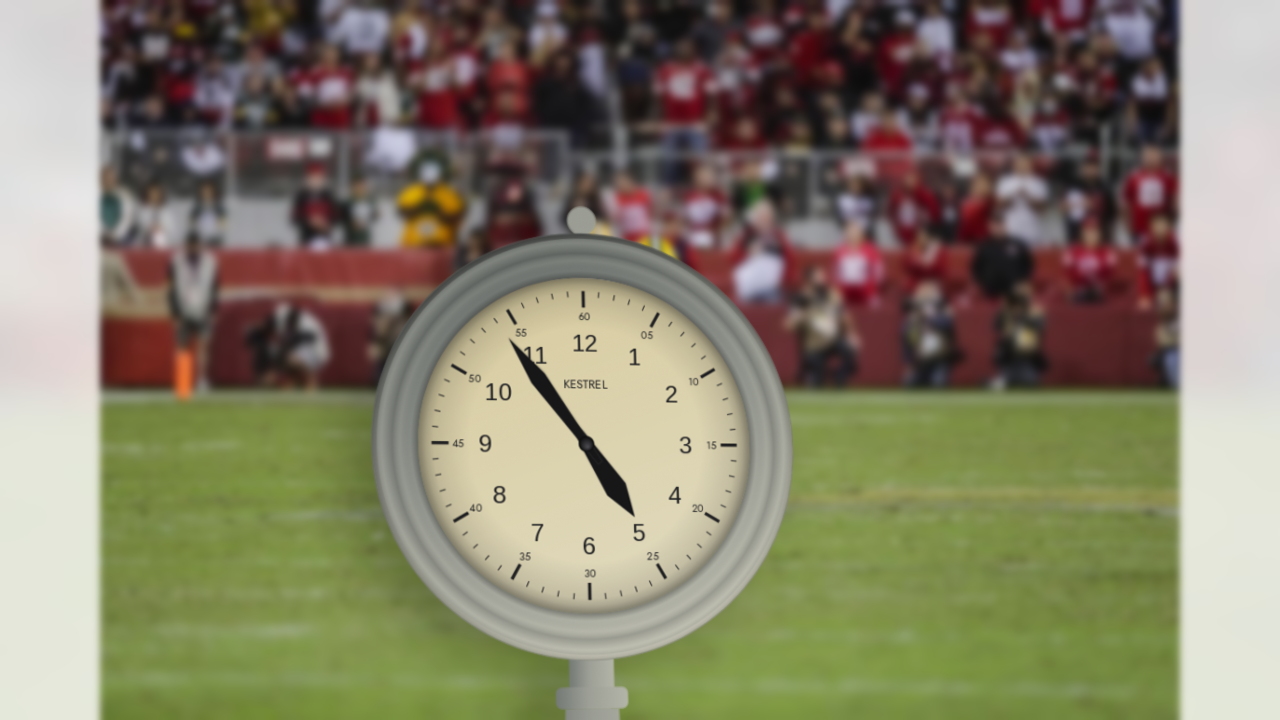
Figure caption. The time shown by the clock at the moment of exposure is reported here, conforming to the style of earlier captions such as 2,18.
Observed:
4,54
